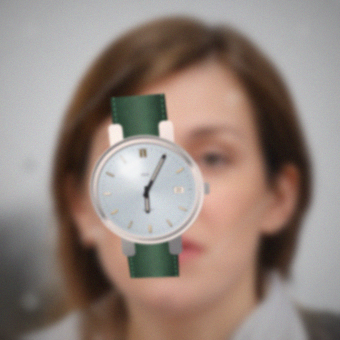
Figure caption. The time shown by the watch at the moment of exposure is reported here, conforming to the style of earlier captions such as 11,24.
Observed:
6,05
